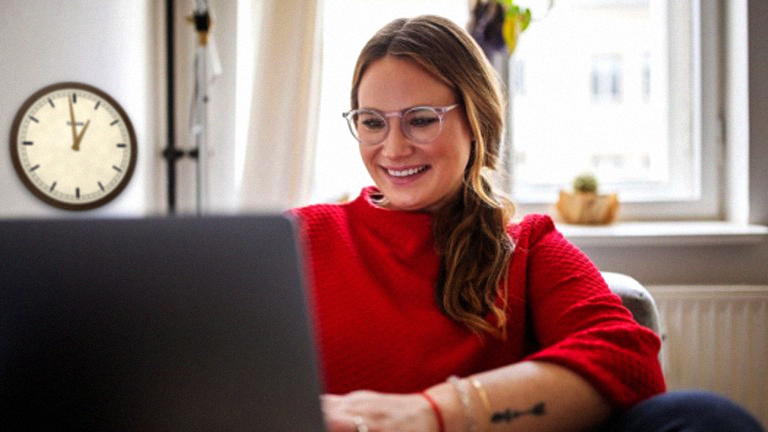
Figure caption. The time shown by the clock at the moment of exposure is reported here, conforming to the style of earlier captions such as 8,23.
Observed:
12,59
